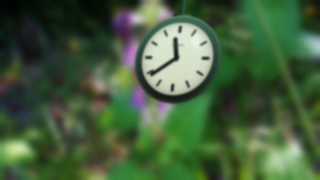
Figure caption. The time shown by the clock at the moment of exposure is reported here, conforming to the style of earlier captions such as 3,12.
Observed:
11,39
